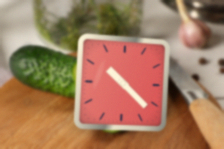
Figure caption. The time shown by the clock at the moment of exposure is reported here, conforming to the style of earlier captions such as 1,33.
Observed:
10,22
